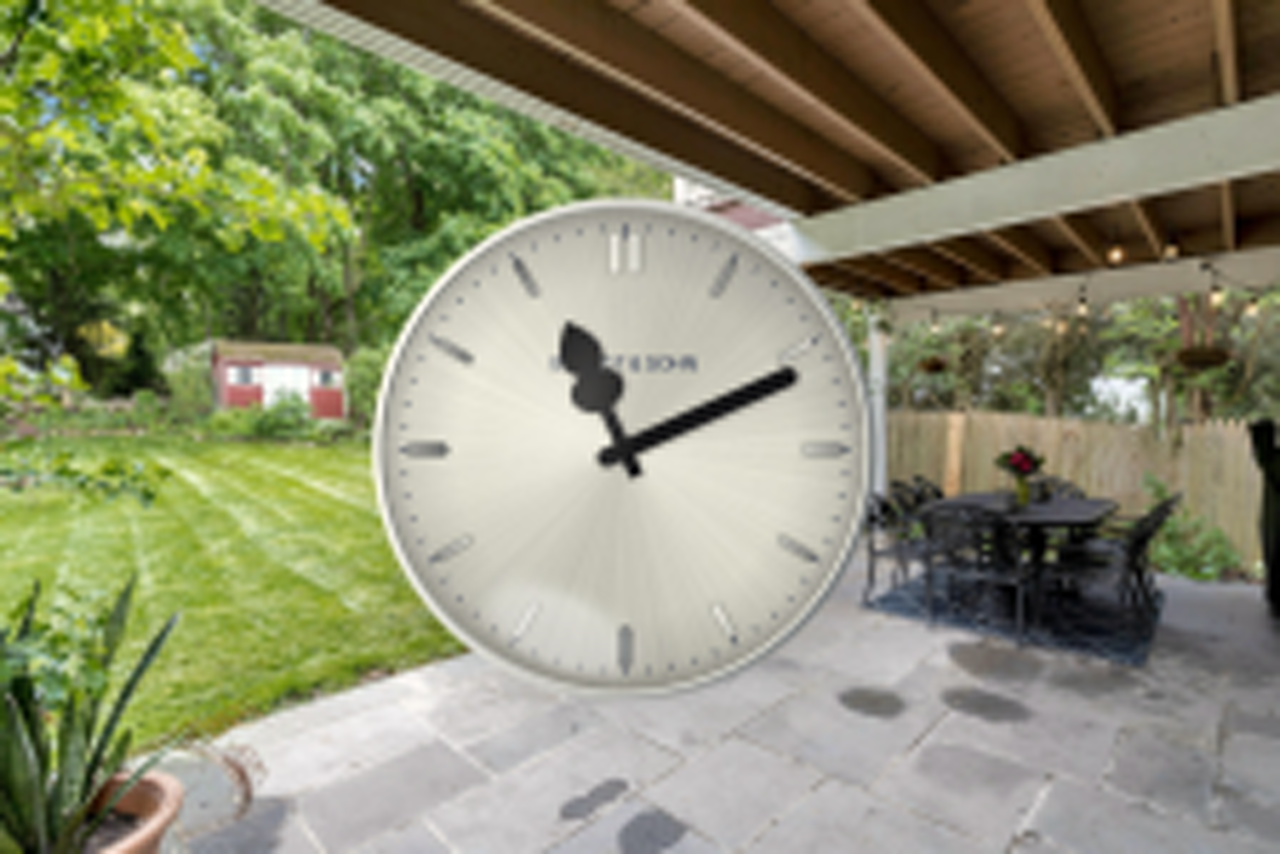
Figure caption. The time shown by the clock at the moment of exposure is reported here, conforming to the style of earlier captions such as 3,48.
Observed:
11,11
